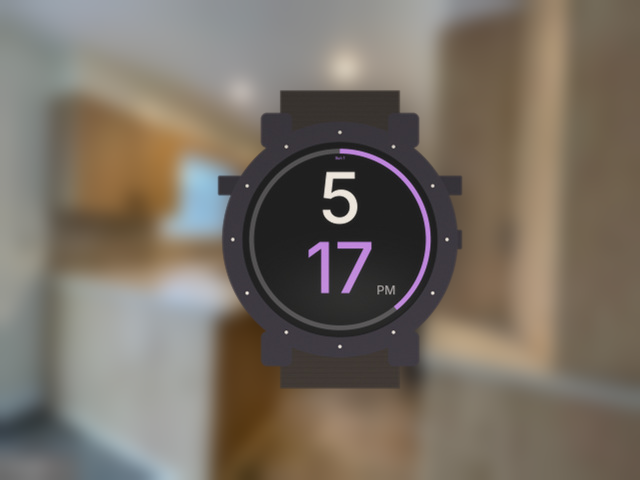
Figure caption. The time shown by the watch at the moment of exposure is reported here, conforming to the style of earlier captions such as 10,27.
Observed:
5,17
